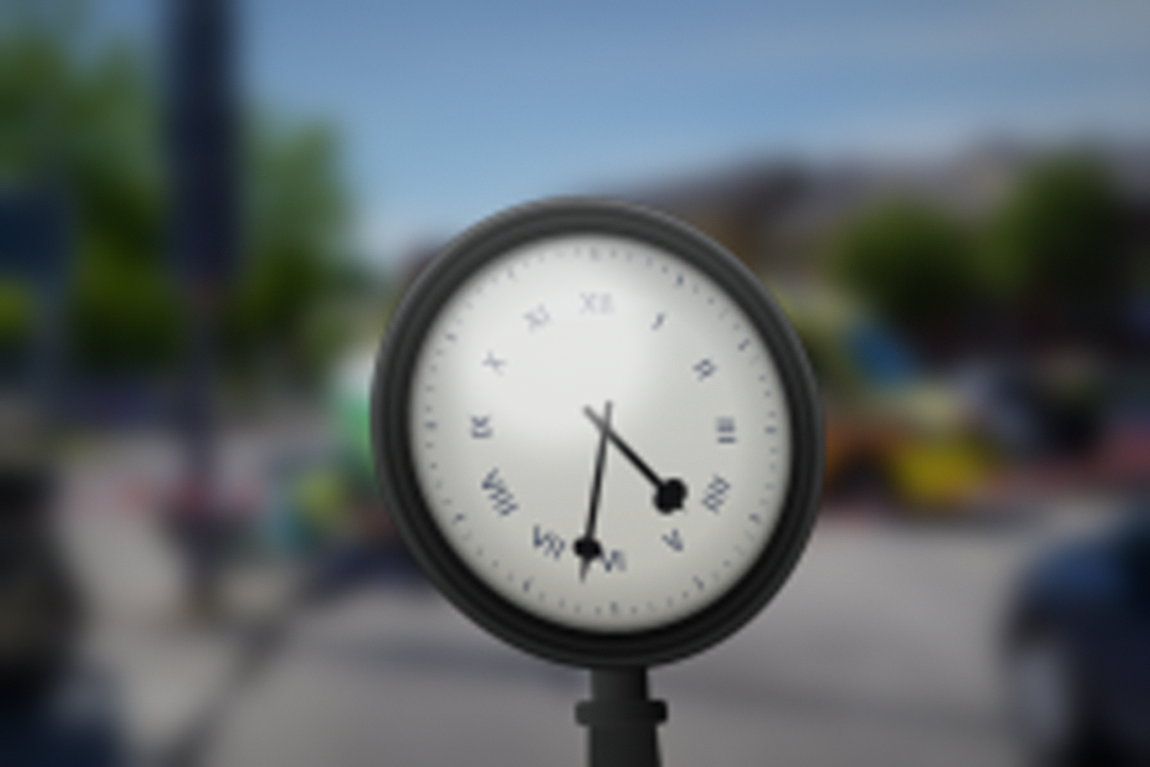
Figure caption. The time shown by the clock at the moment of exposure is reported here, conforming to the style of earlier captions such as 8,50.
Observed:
4,32
